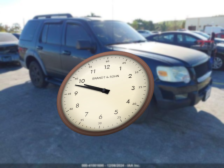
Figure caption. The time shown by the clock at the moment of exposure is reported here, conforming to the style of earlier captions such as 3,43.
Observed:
9,48
